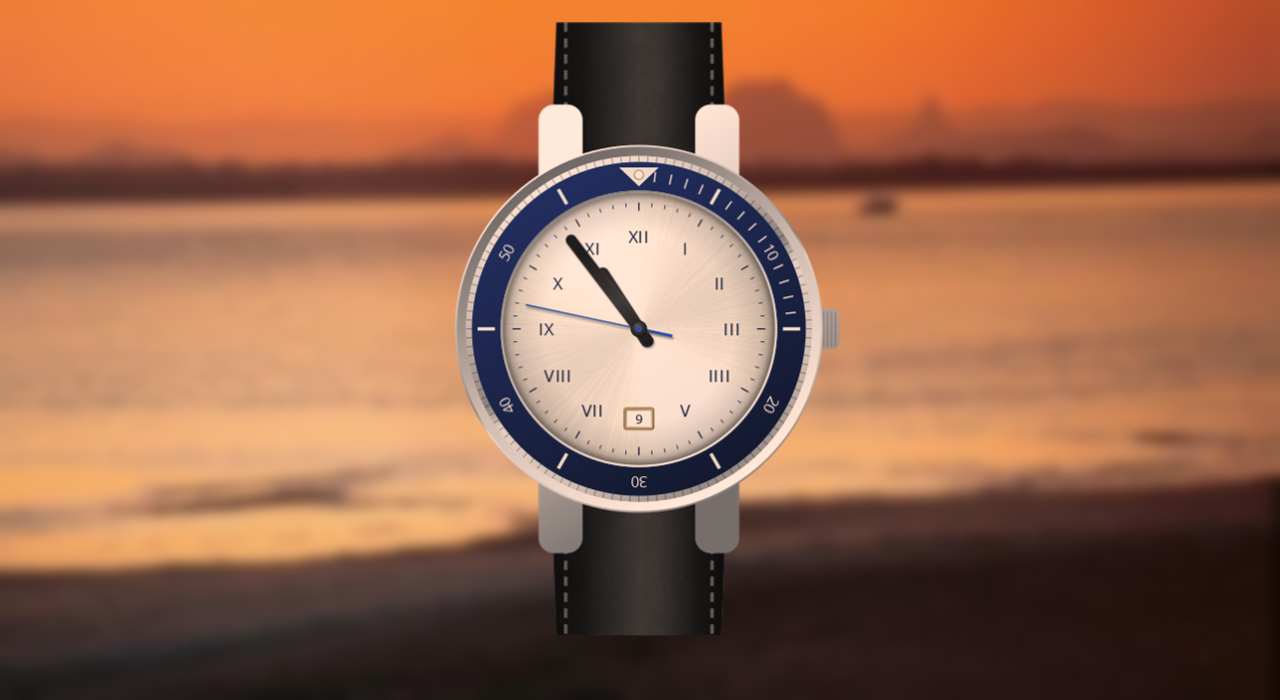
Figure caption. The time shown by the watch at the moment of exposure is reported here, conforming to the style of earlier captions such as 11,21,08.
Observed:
10,53,47
